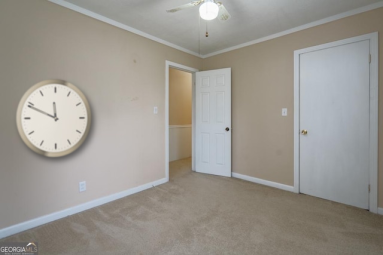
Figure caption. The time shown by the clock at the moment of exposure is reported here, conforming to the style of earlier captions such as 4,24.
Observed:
11,49
